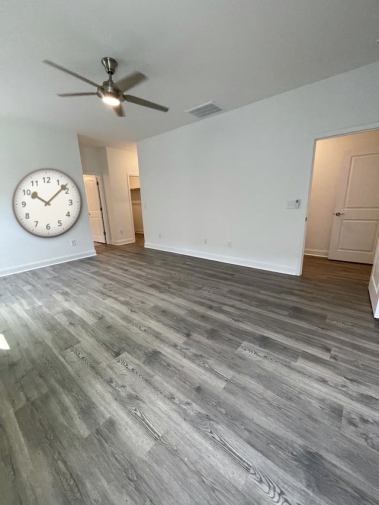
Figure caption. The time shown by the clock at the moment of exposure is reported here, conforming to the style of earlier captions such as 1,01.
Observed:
10,08
